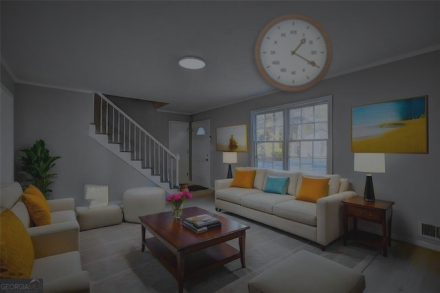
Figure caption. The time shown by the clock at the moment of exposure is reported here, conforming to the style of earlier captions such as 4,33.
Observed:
1,20
